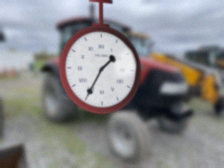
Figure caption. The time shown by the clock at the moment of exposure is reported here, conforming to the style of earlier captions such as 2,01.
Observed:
1,35
